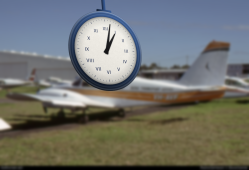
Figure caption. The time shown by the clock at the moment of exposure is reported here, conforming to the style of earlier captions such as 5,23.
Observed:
1,02
